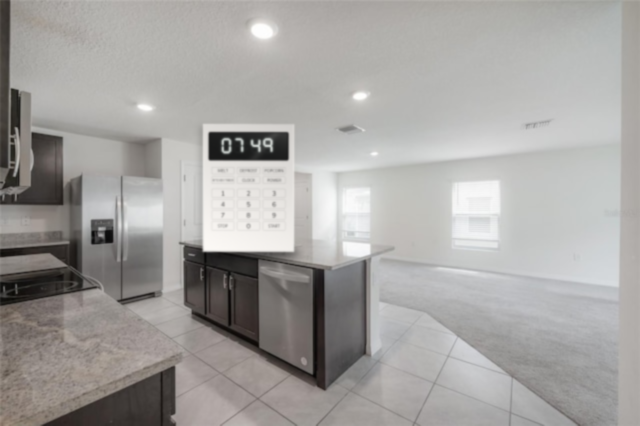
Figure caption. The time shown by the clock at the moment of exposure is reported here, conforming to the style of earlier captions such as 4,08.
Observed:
7,49
